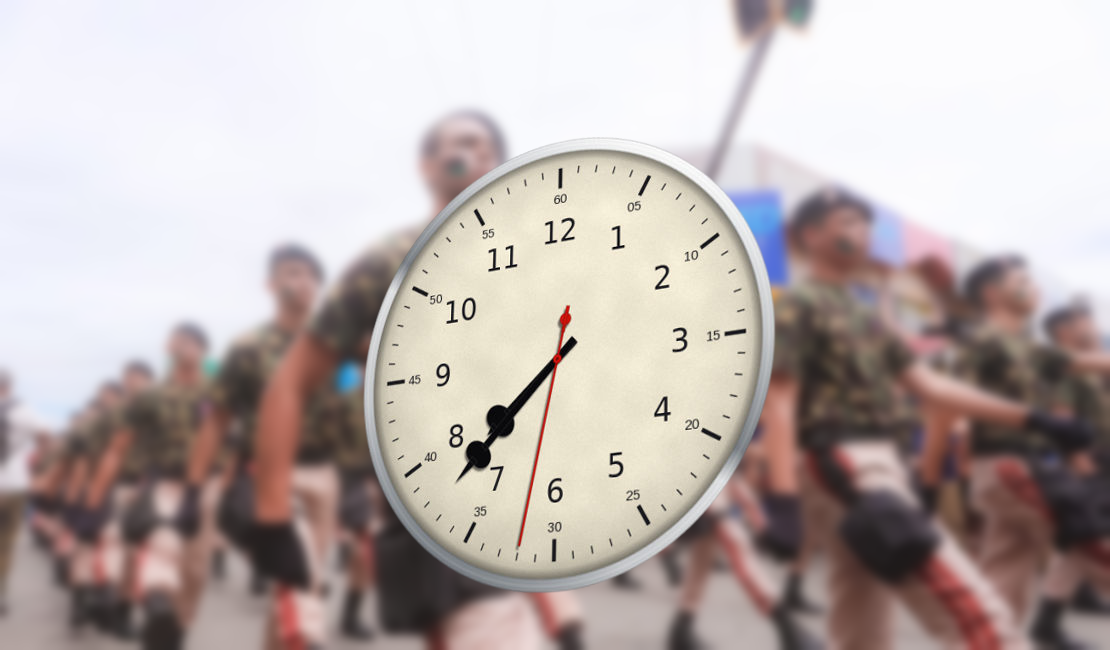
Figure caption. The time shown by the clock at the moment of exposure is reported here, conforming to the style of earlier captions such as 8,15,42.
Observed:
7,37,32
